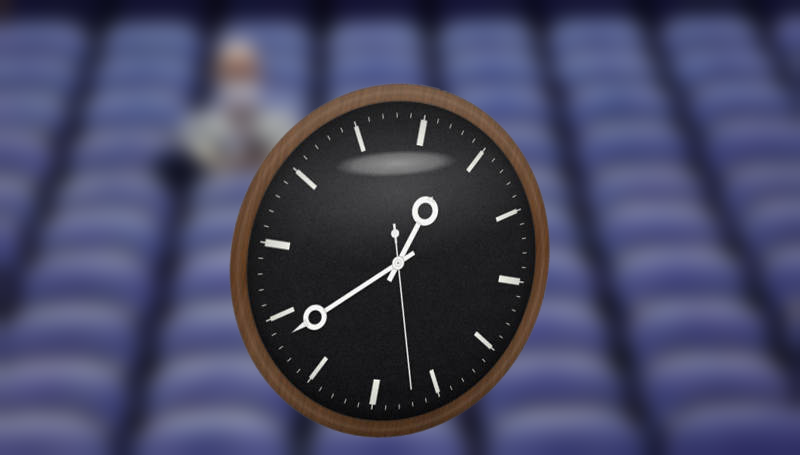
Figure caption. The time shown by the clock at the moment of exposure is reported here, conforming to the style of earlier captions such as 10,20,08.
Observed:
12,38,27
